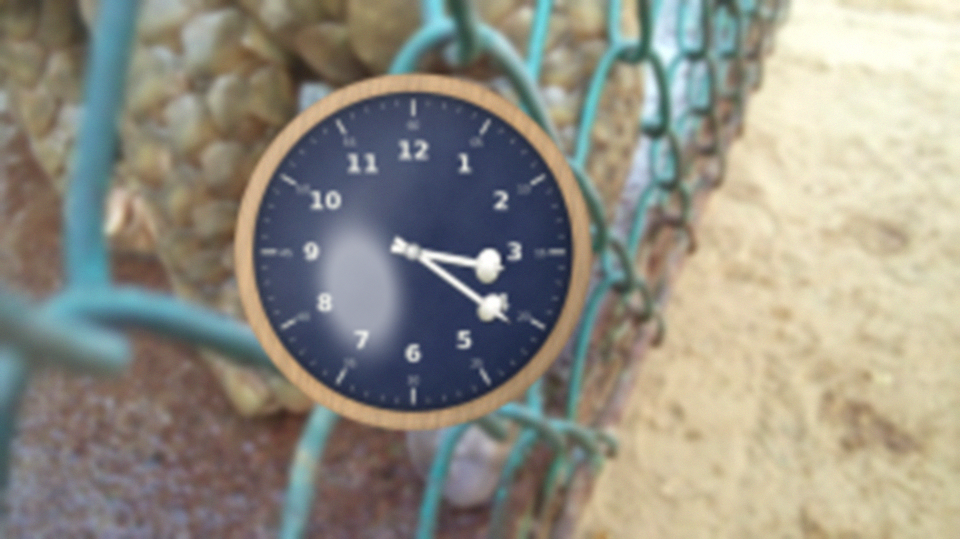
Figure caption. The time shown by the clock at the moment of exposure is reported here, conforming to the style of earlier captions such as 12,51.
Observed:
3,21
